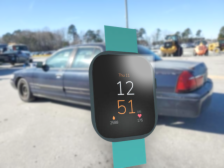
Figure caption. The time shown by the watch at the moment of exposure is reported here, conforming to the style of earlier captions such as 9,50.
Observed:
12,51
